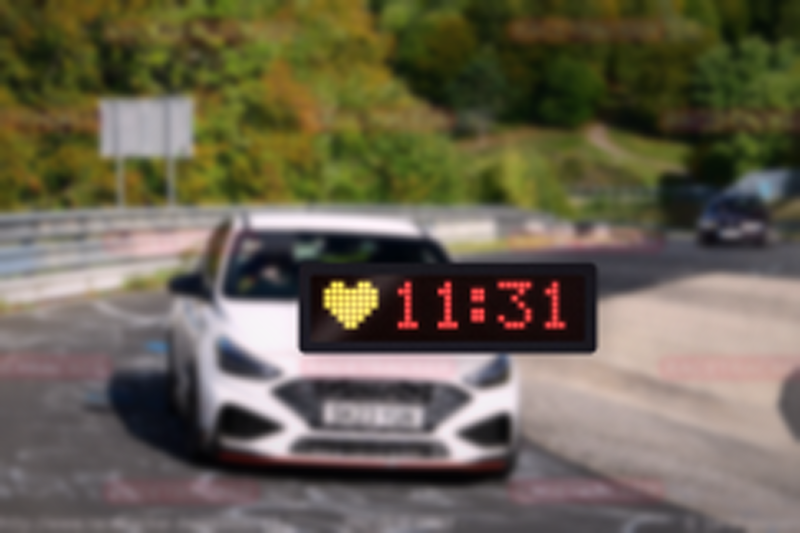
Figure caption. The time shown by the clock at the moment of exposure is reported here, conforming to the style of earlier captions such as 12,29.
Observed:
11,31
